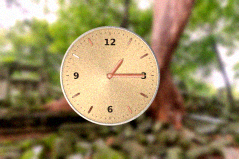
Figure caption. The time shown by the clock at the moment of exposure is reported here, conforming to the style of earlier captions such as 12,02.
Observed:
1,15
